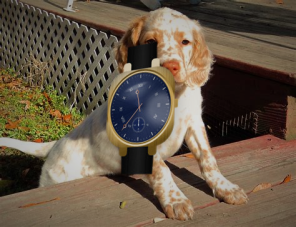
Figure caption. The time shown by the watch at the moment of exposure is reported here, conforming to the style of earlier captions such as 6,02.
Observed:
11,37
